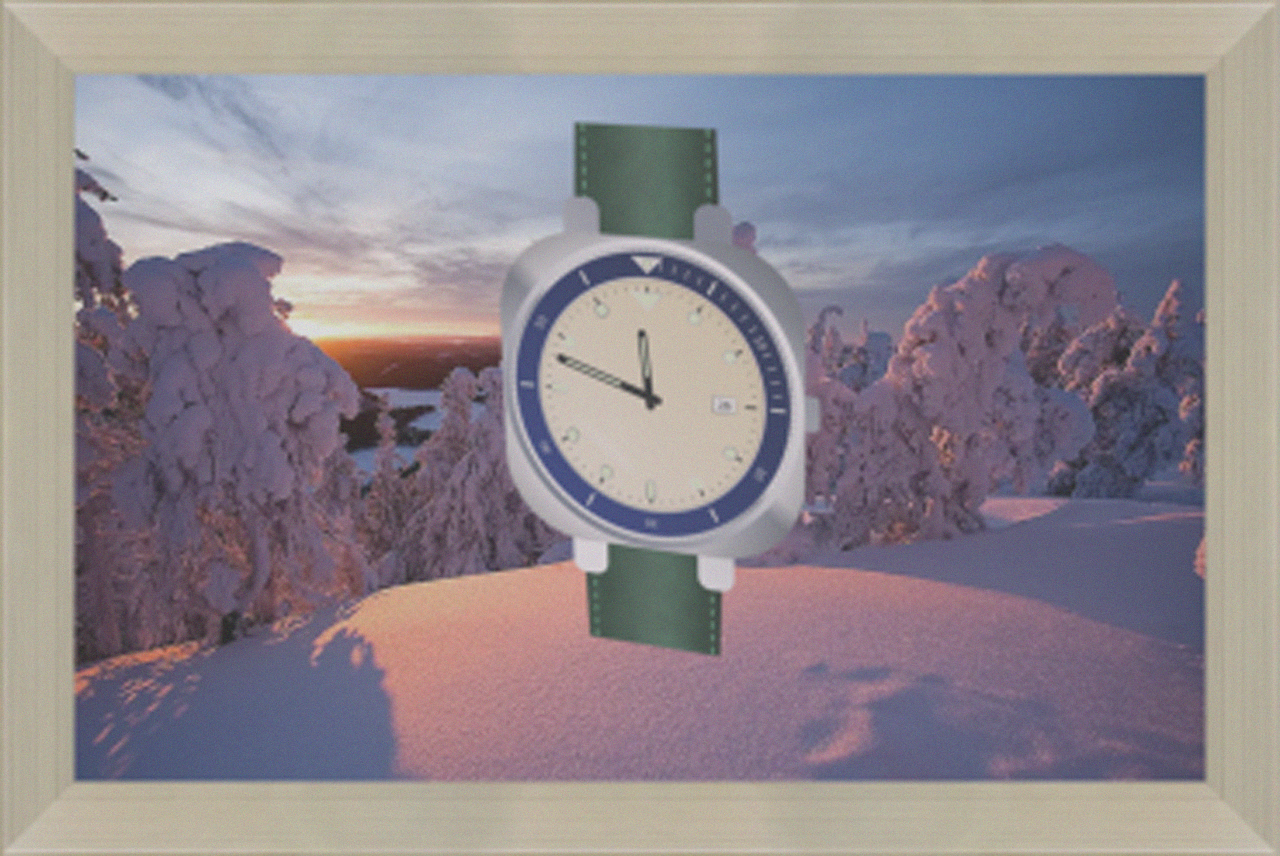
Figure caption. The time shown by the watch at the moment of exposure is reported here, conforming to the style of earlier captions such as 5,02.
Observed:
11,48
